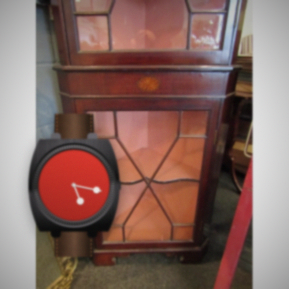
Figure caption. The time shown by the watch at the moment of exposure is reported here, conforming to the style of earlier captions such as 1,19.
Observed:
5,17
